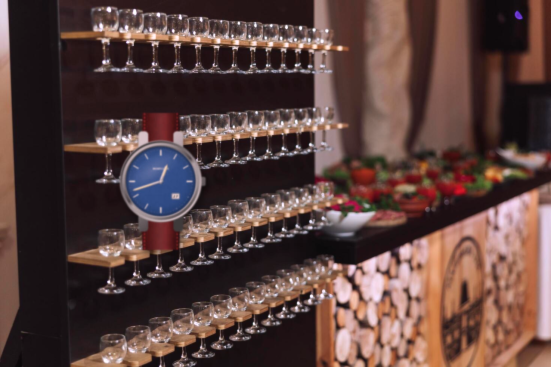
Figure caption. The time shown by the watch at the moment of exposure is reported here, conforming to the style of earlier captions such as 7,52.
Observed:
12,42
